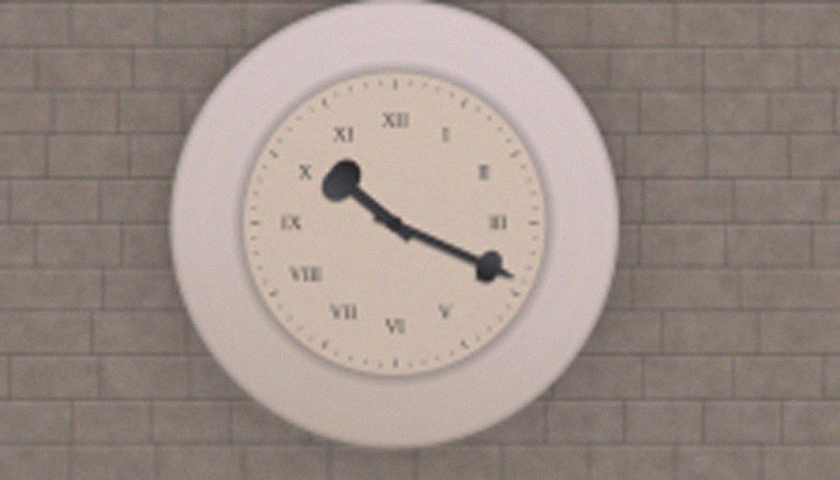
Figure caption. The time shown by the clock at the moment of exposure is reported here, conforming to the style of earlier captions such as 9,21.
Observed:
10,19
